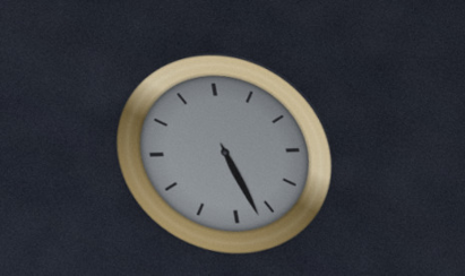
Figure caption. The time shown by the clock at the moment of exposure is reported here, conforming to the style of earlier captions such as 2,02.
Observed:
5,27
